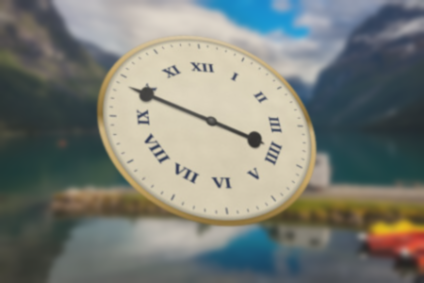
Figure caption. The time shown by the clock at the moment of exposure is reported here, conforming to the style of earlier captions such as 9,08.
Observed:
3,49
